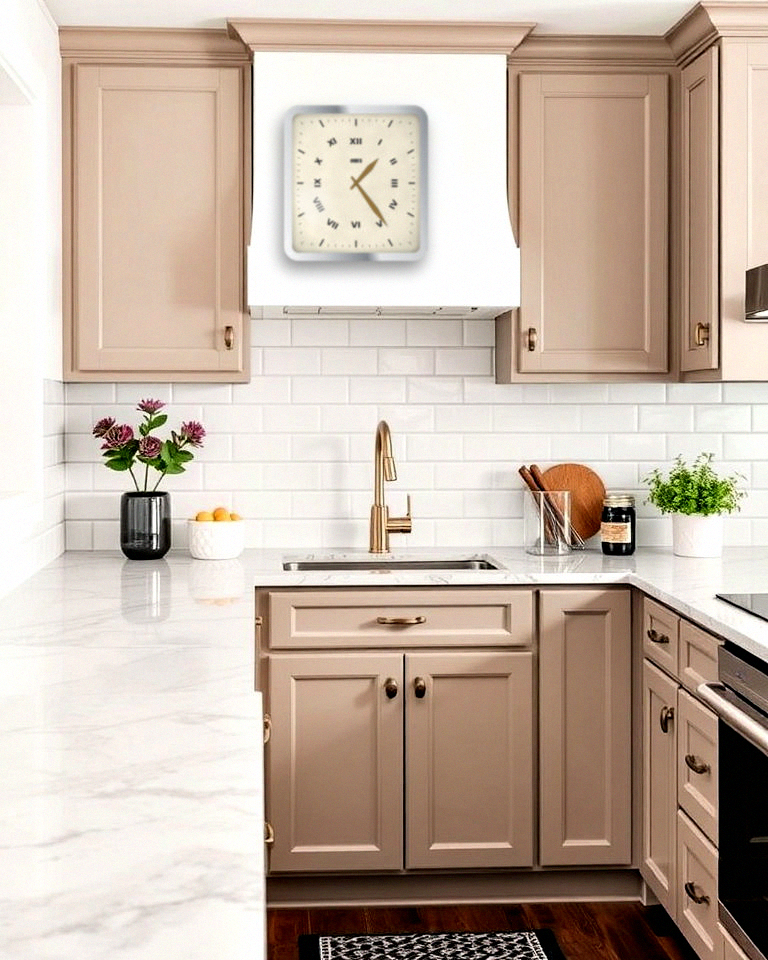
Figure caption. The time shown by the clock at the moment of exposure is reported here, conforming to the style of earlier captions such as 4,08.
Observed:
1,24
